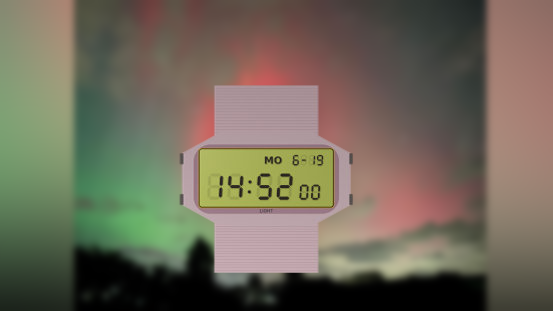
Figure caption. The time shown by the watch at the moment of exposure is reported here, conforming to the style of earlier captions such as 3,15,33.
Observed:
14,52,00
